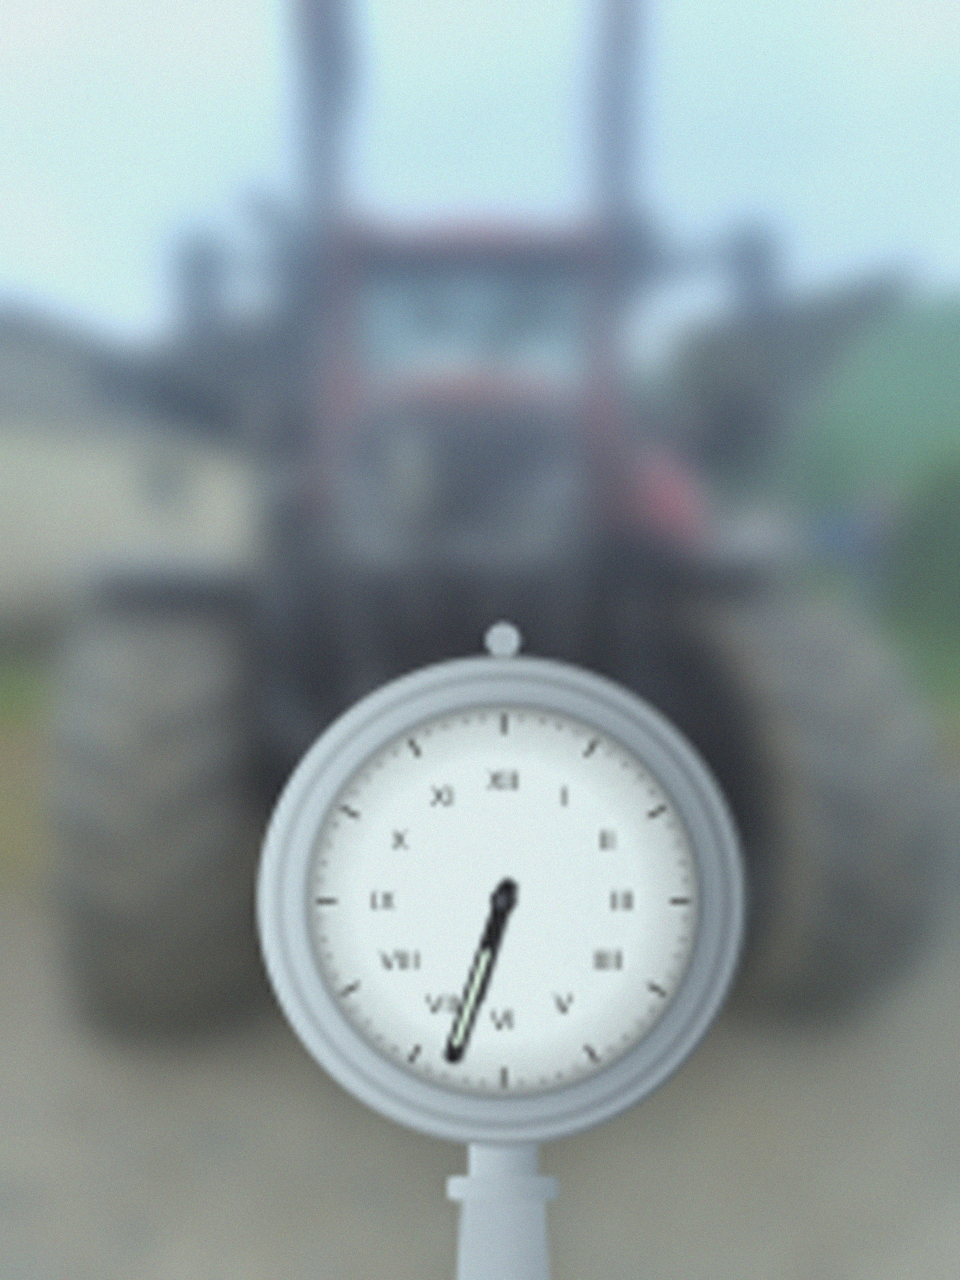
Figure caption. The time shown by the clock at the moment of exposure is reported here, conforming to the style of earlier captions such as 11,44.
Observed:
6,33
